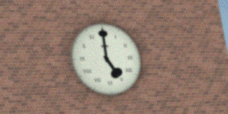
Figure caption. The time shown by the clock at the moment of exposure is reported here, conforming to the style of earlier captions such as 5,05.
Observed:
5,00
